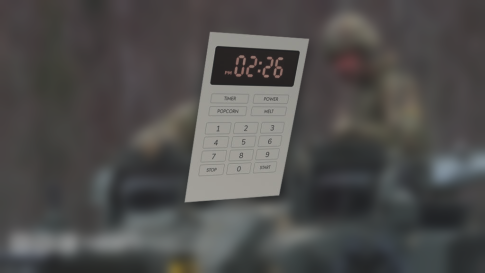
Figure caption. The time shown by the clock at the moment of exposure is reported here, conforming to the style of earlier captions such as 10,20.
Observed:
2,26
